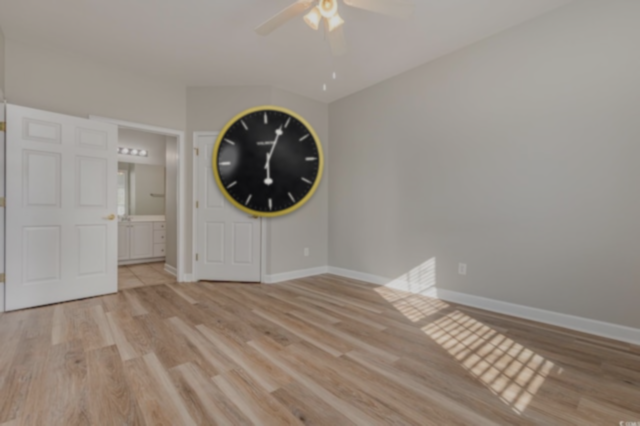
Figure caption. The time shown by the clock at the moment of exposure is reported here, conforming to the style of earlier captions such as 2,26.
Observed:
6,04
